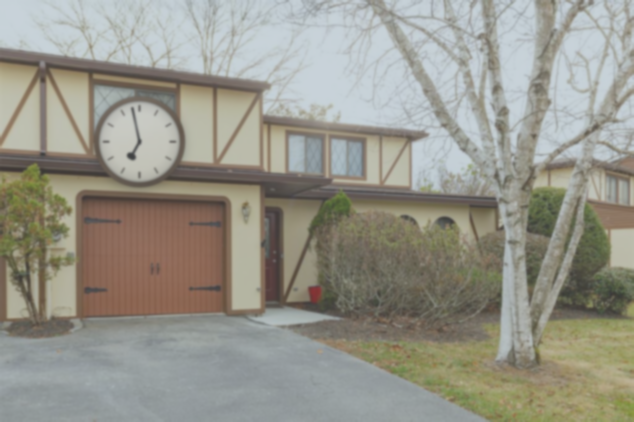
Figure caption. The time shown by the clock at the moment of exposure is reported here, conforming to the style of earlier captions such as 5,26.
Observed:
6,58
